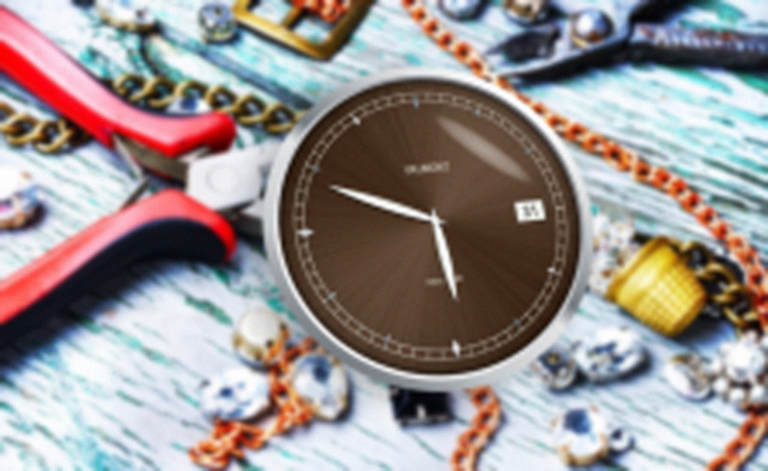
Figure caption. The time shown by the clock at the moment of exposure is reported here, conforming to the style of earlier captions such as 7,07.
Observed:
5,49
